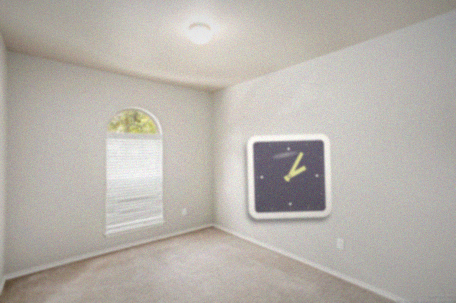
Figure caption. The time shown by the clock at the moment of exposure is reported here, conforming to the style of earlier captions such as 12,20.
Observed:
2,05
